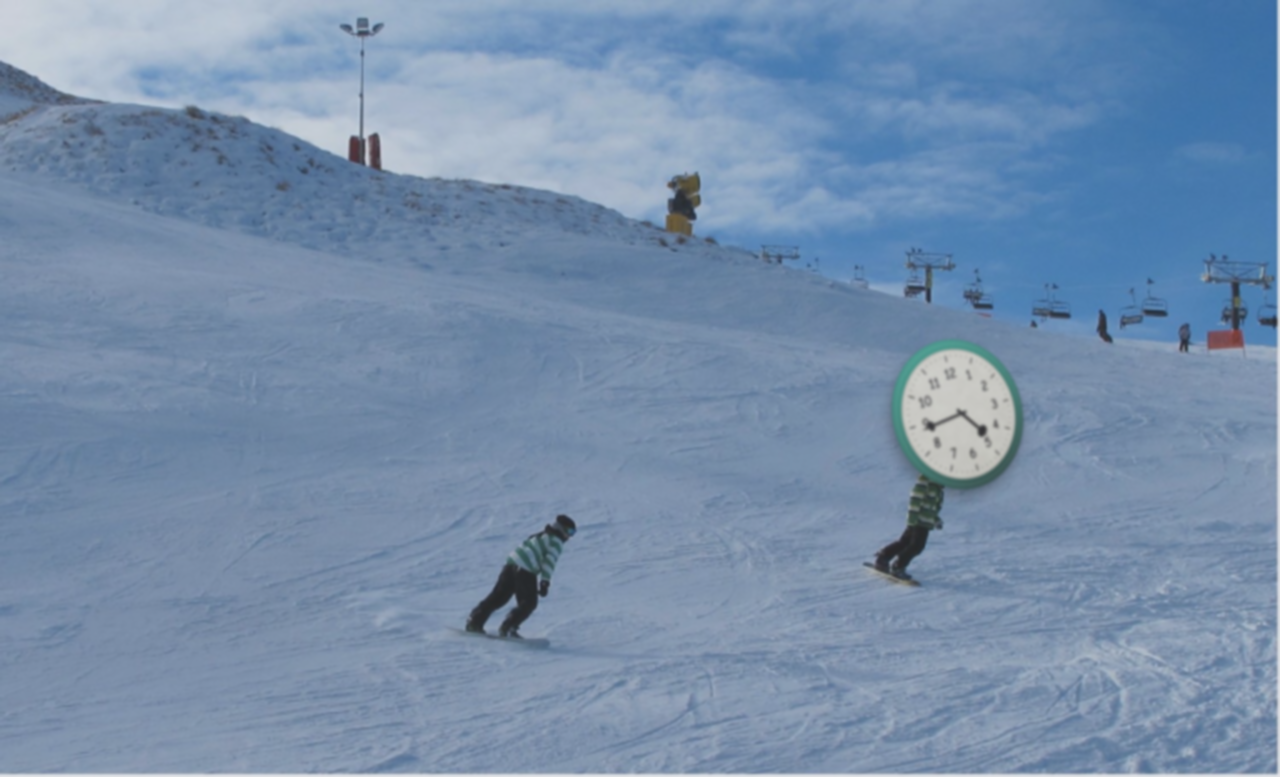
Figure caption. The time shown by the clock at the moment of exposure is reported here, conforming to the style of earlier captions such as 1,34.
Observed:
4,44
